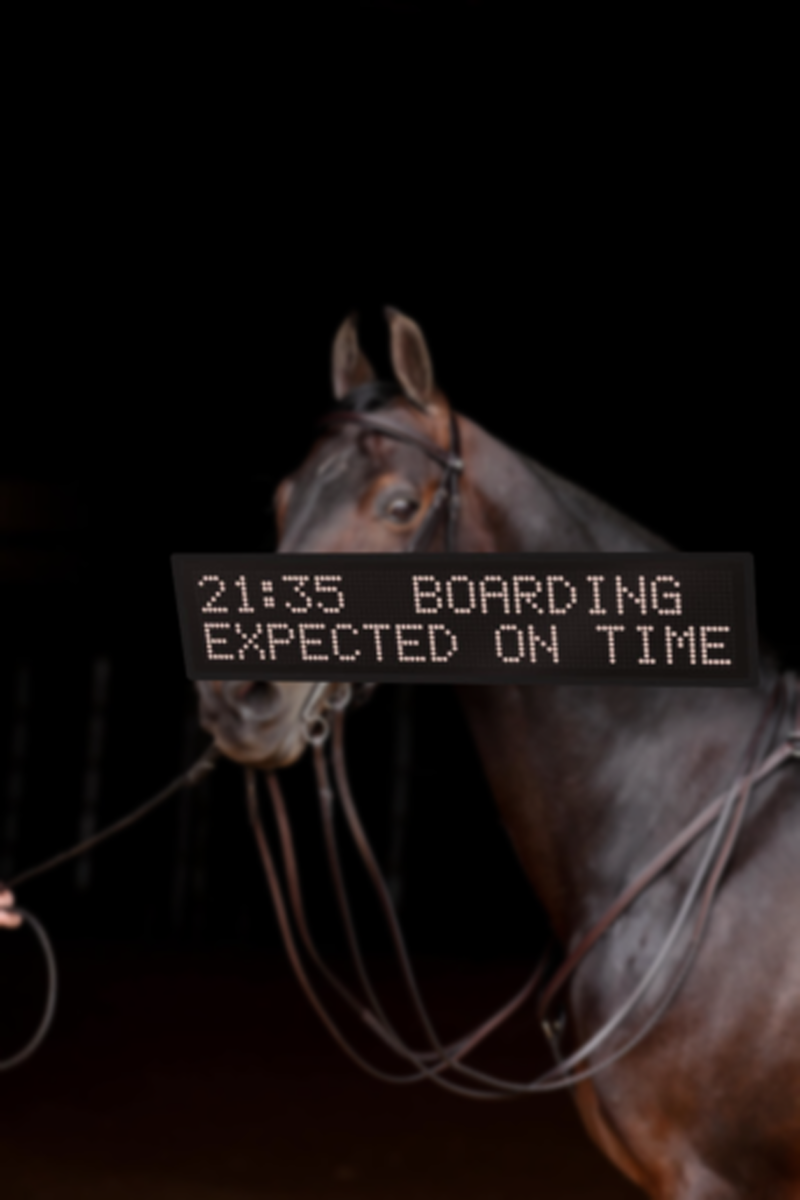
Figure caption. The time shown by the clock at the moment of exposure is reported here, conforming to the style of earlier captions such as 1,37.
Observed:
21,35
